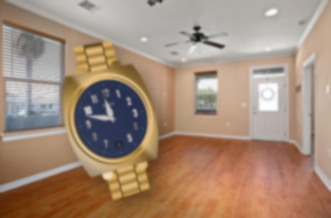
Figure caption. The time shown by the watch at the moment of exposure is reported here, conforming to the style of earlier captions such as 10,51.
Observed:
11,48
